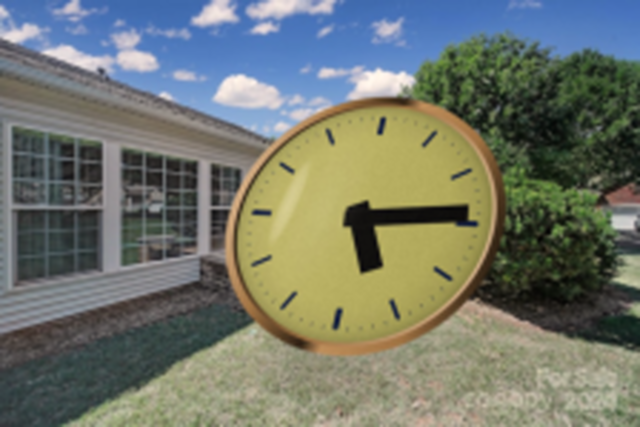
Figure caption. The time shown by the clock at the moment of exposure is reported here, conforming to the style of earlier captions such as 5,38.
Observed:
5,14
